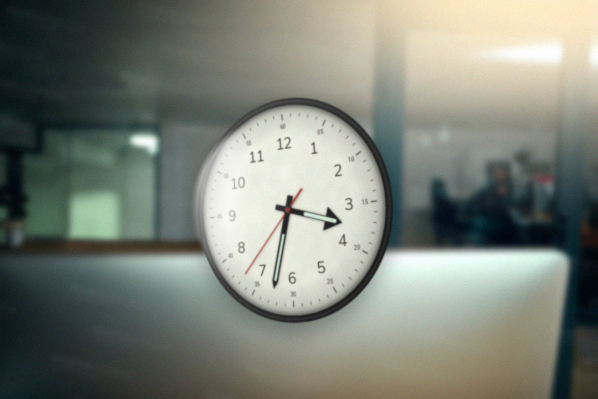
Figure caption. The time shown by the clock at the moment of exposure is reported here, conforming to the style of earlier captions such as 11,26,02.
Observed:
3,32,37
